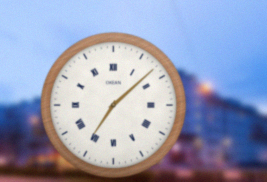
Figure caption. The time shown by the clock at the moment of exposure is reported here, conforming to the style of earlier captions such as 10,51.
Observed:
7,08
